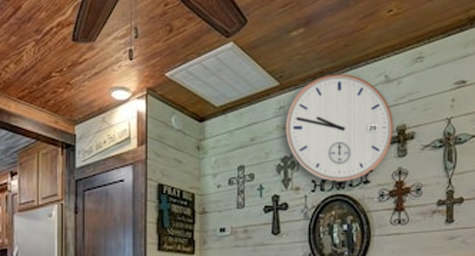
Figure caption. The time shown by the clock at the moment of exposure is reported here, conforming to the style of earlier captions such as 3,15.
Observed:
9,47
